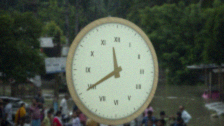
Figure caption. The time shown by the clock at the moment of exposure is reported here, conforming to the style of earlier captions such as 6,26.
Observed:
11,40
